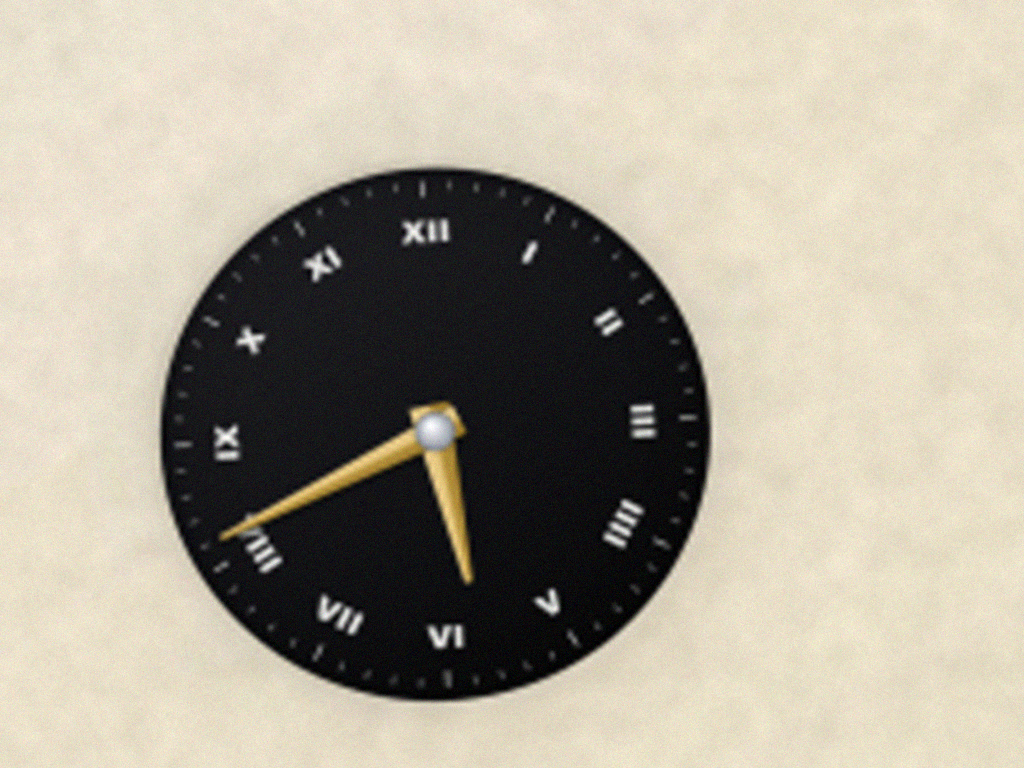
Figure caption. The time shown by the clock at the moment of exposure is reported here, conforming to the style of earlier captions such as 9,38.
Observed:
5,41
